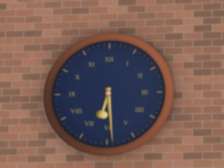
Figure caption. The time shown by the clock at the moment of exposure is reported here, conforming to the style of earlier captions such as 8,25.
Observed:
6,29
